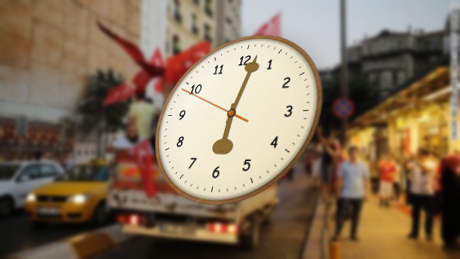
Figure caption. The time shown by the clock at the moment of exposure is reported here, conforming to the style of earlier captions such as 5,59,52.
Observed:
6,01,49
